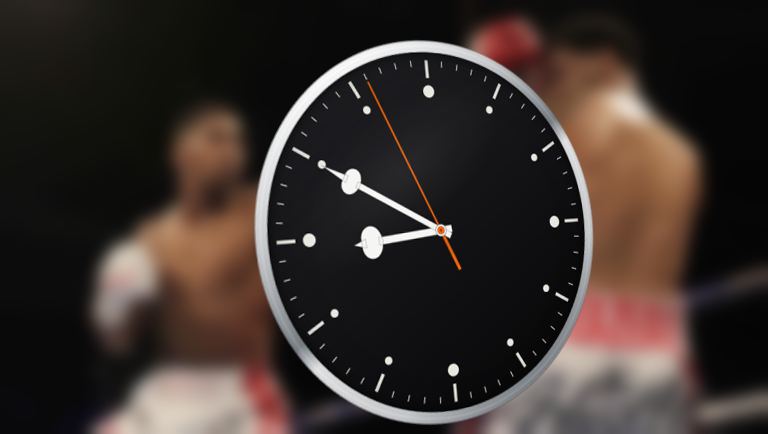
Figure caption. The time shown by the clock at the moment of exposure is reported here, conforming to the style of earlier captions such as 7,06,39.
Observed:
8,49,56
